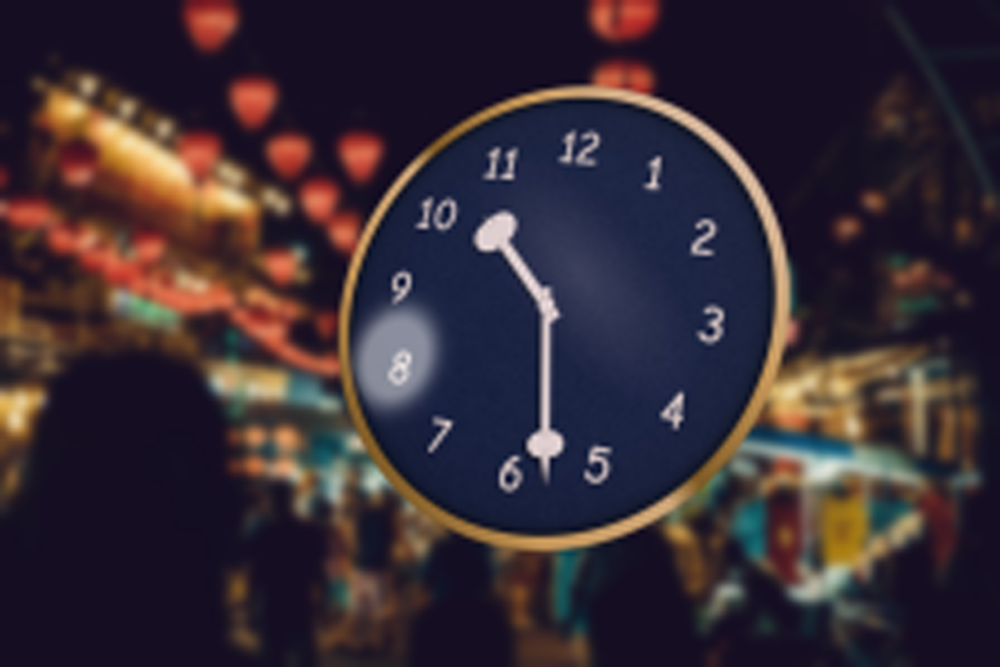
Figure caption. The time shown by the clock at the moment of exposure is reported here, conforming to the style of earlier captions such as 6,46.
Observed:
10,28
